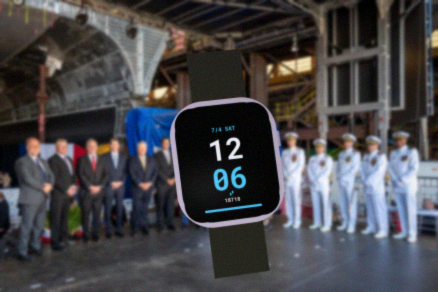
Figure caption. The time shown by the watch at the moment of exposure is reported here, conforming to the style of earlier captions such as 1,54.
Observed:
12,06
